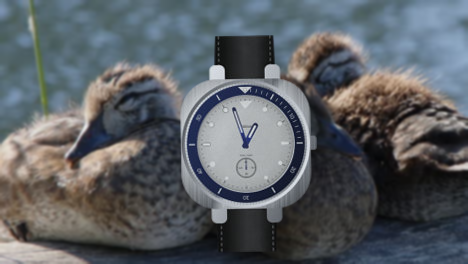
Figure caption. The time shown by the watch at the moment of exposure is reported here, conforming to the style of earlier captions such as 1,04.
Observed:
12,57
